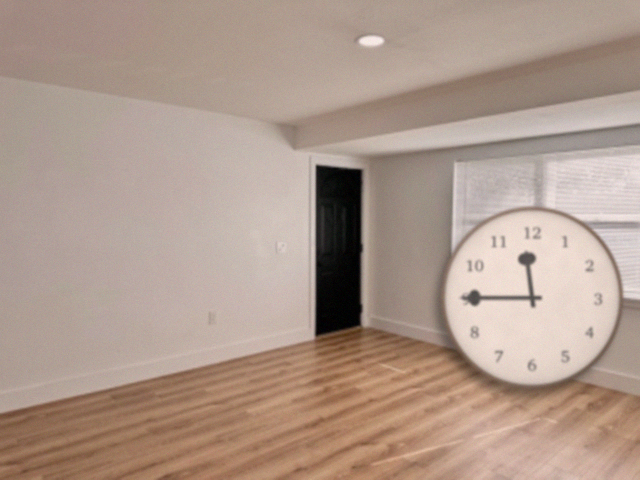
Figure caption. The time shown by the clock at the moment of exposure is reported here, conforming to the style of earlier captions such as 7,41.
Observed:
11,45
